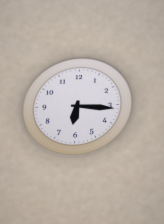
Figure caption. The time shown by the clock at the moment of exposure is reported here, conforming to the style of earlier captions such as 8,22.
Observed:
6,16
